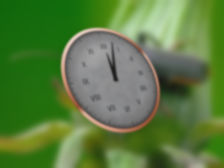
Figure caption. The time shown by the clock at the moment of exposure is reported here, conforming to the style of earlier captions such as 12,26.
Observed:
12,03
